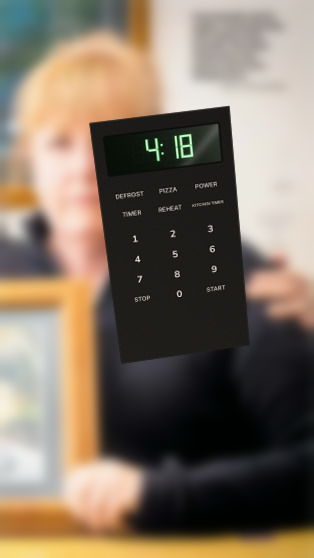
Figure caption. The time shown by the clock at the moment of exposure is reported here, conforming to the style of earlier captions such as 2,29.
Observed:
4,18
